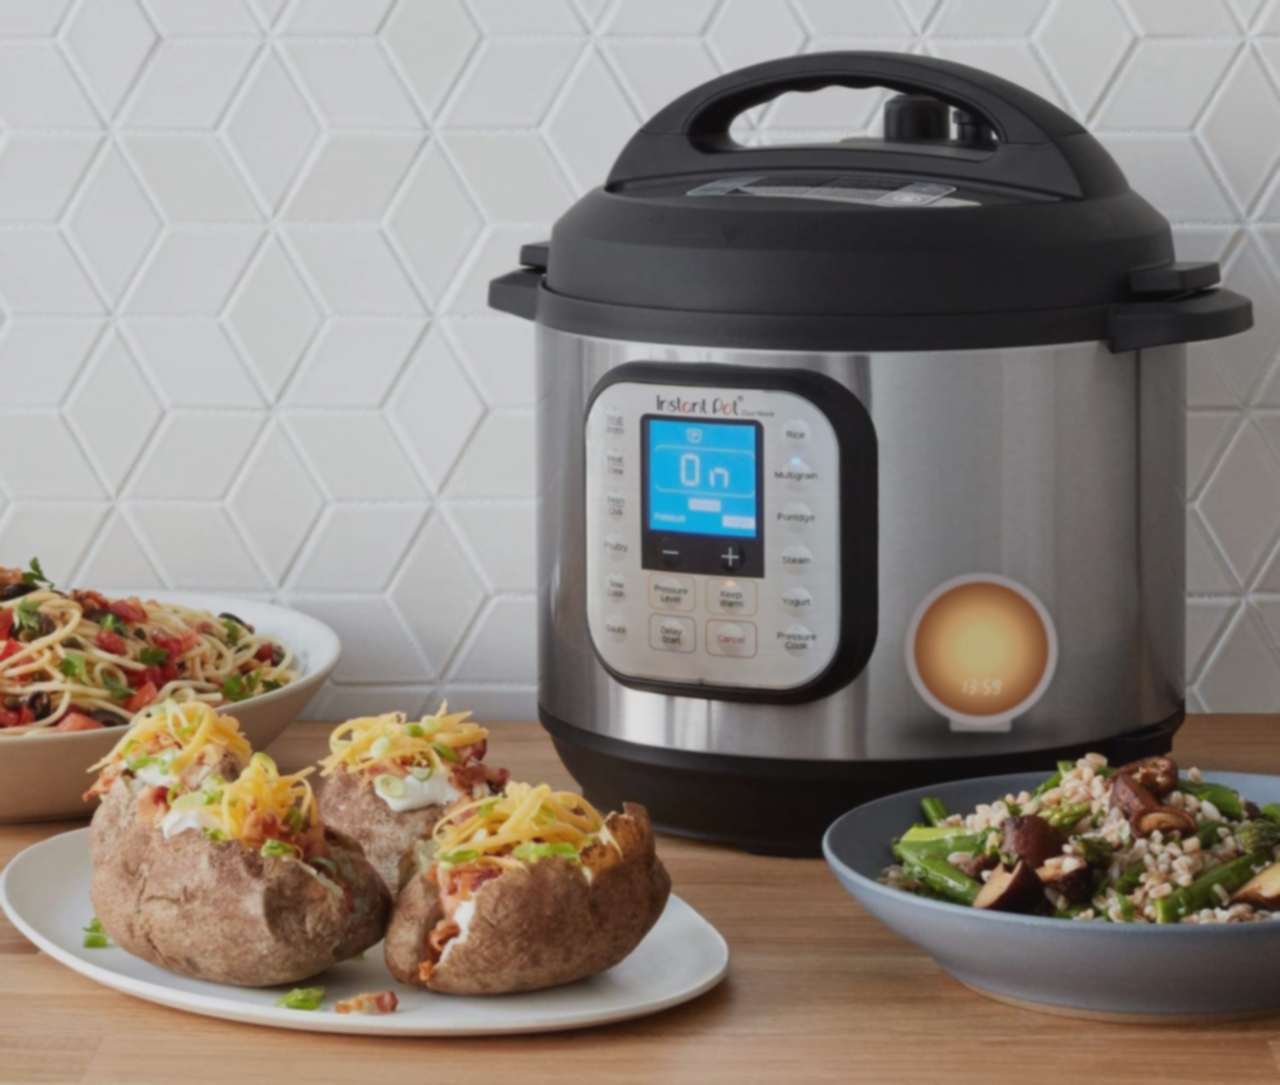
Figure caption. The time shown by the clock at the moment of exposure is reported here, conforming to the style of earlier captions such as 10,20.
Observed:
13,59
